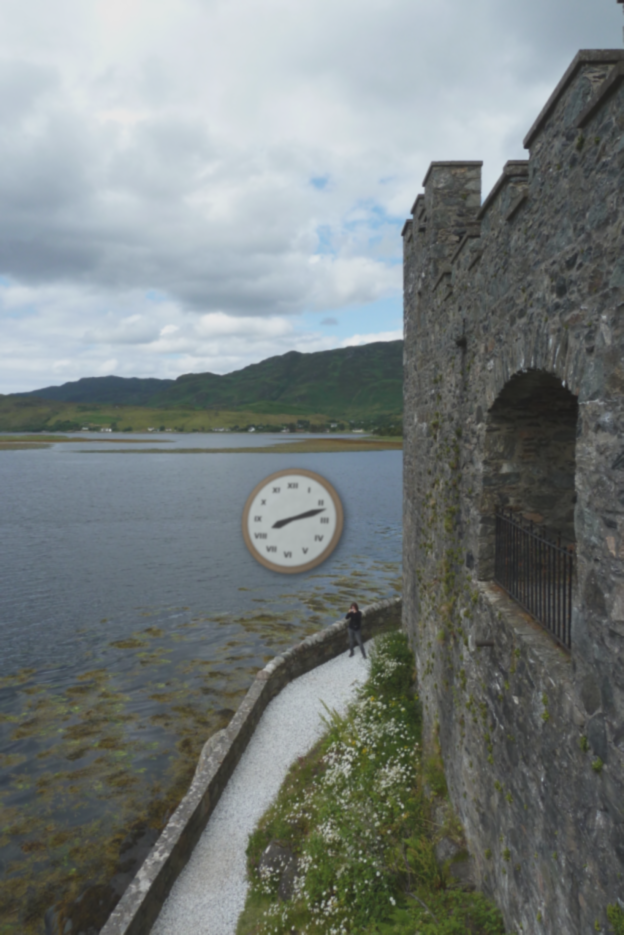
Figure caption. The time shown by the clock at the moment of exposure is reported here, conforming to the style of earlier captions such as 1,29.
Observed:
8,12
